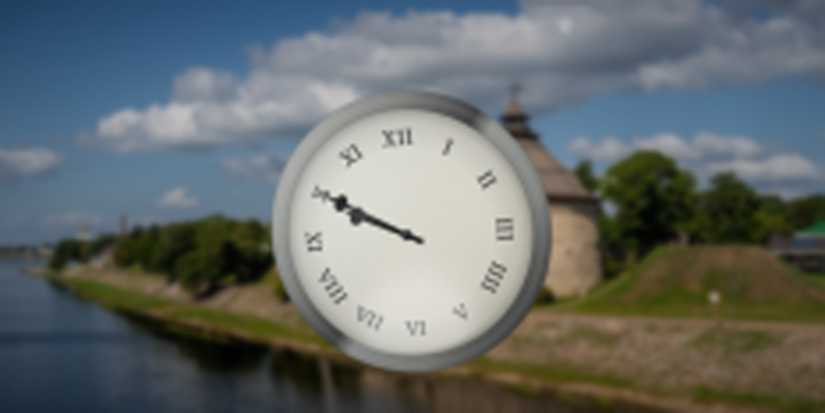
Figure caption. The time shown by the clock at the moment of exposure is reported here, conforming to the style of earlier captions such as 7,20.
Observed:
9,50
